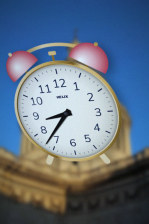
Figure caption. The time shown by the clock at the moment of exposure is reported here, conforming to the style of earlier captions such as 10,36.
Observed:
8,37
